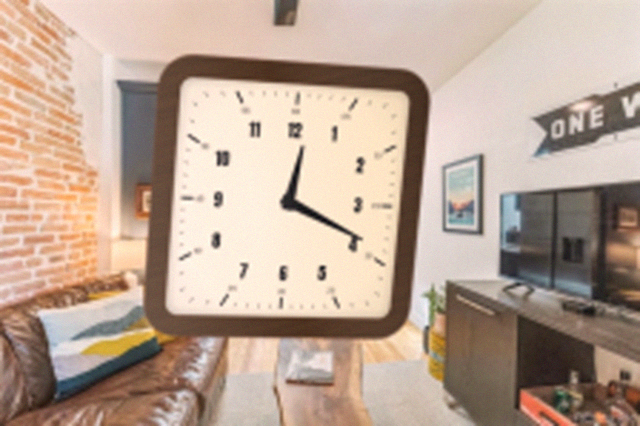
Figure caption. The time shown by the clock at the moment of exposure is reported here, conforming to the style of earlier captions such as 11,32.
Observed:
12,19
